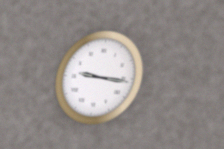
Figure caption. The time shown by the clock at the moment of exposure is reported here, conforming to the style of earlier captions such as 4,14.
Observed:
9,16
